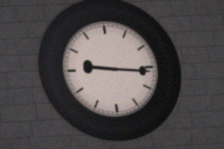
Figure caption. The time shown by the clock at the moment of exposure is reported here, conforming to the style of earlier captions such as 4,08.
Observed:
9,16
